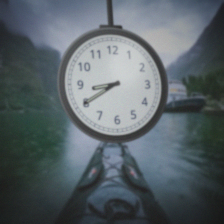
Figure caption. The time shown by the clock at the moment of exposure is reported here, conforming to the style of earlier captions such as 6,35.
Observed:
8,40
